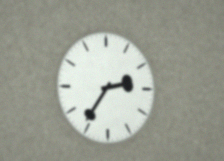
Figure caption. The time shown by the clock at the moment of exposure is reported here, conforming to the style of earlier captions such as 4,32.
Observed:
2,36
